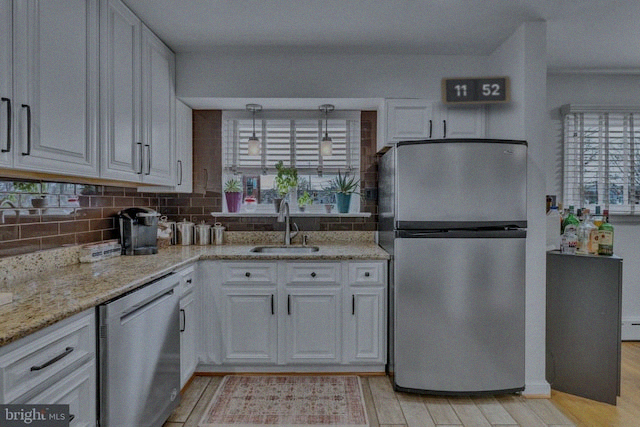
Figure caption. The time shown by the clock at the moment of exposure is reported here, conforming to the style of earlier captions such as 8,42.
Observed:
11,52
